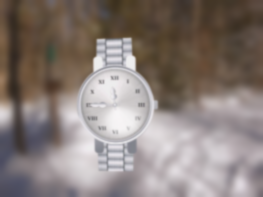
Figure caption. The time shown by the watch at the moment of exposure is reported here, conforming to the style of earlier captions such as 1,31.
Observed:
11,45
